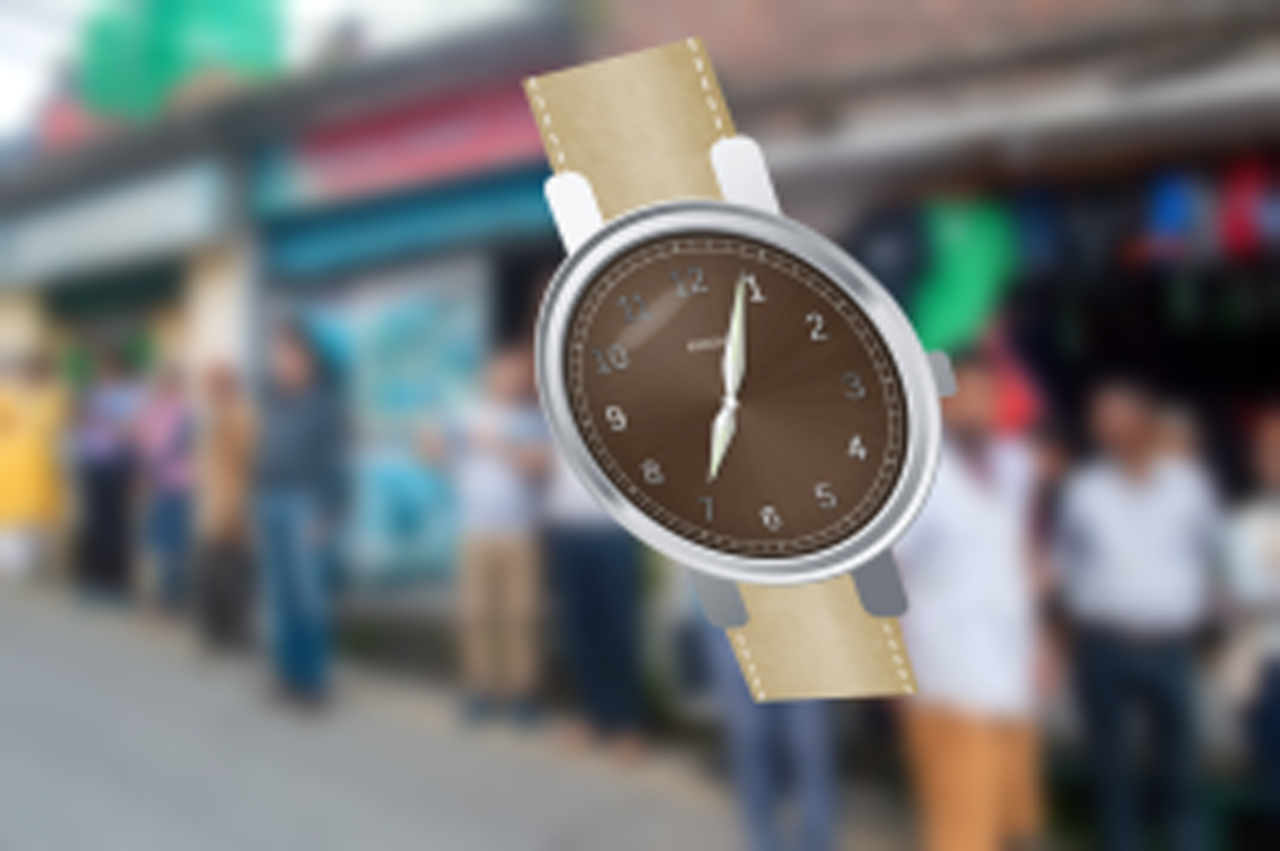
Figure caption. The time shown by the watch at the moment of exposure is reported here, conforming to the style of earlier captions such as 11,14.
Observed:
7,04
